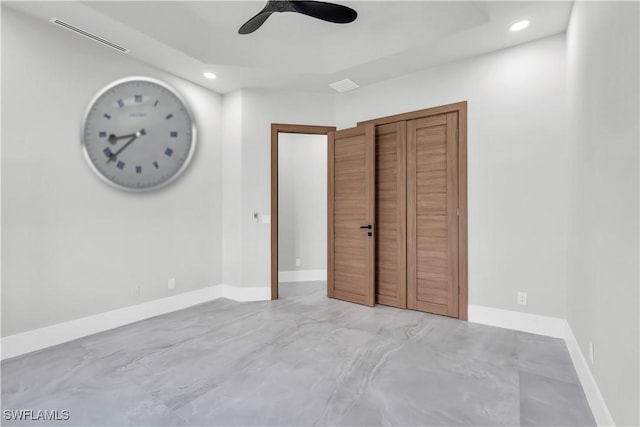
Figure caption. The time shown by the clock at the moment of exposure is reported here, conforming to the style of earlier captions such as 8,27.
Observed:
8,38
